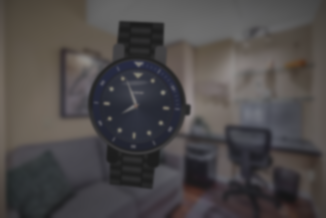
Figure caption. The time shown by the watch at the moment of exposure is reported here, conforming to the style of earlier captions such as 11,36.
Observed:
7,56
